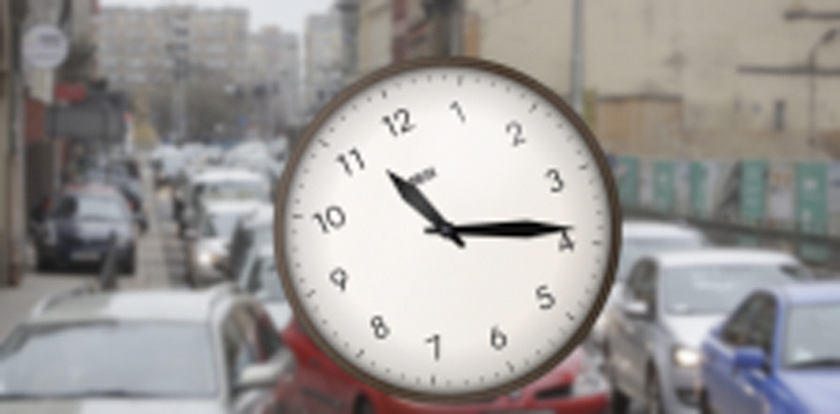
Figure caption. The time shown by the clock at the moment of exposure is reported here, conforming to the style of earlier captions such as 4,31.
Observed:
11,19
